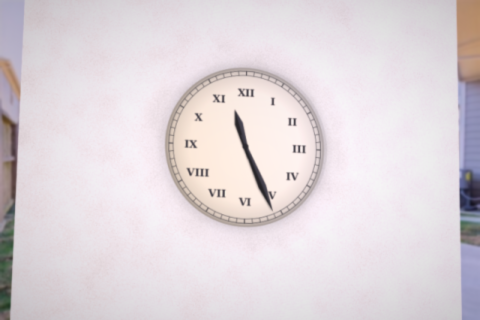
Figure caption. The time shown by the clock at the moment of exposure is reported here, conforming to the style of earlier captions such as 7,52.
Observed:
11,26
